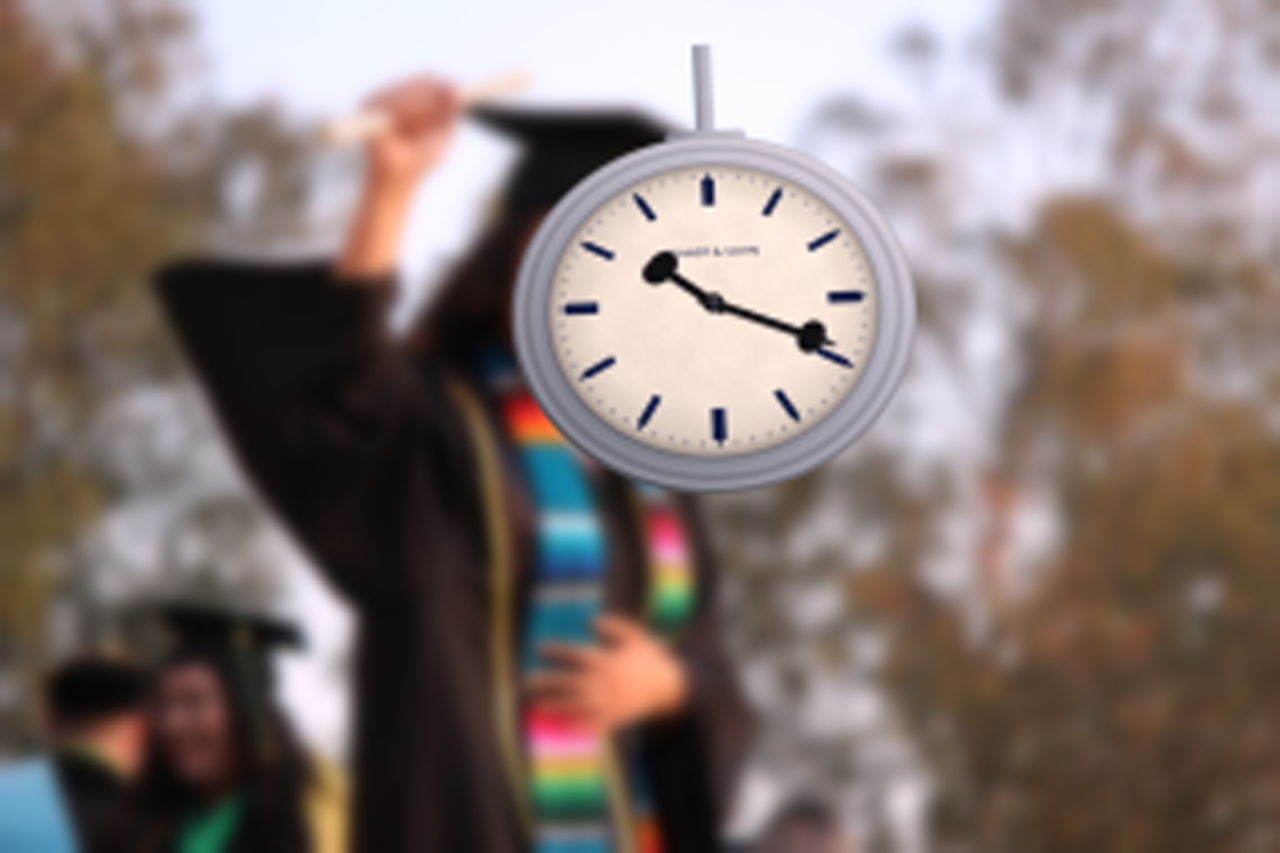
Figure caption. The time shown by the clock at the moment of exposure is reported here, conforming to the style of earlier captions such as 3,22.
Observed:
10,19
